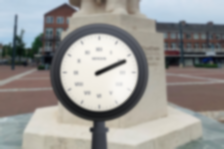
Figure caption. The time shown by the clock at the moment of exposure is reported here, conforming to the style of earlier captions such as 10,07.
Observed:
2,11
